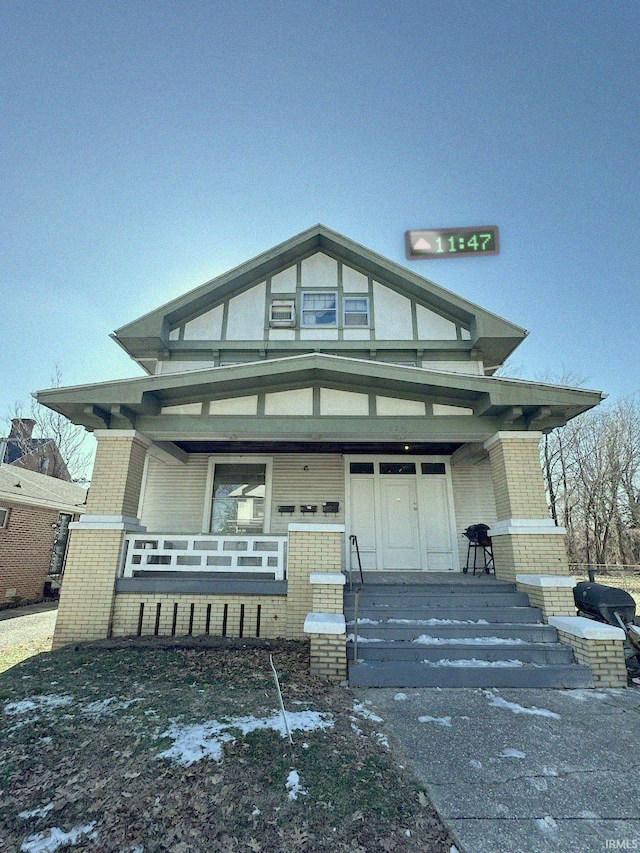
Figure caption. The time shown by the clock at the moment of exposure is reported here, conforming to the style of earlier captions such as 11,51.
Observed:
11,47
